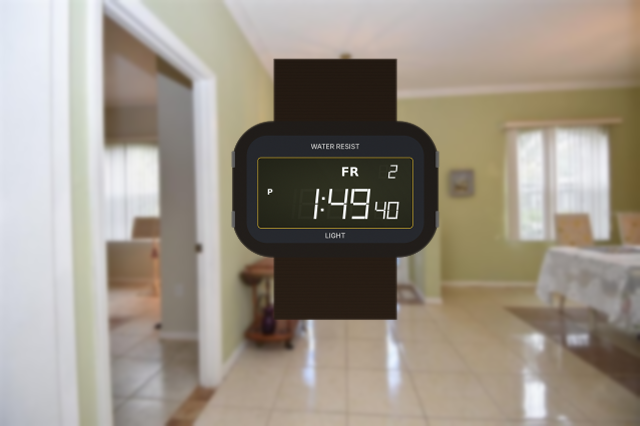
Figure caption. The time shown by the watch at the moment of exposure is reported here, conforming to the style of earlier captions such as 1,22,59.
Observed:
1,49,40
